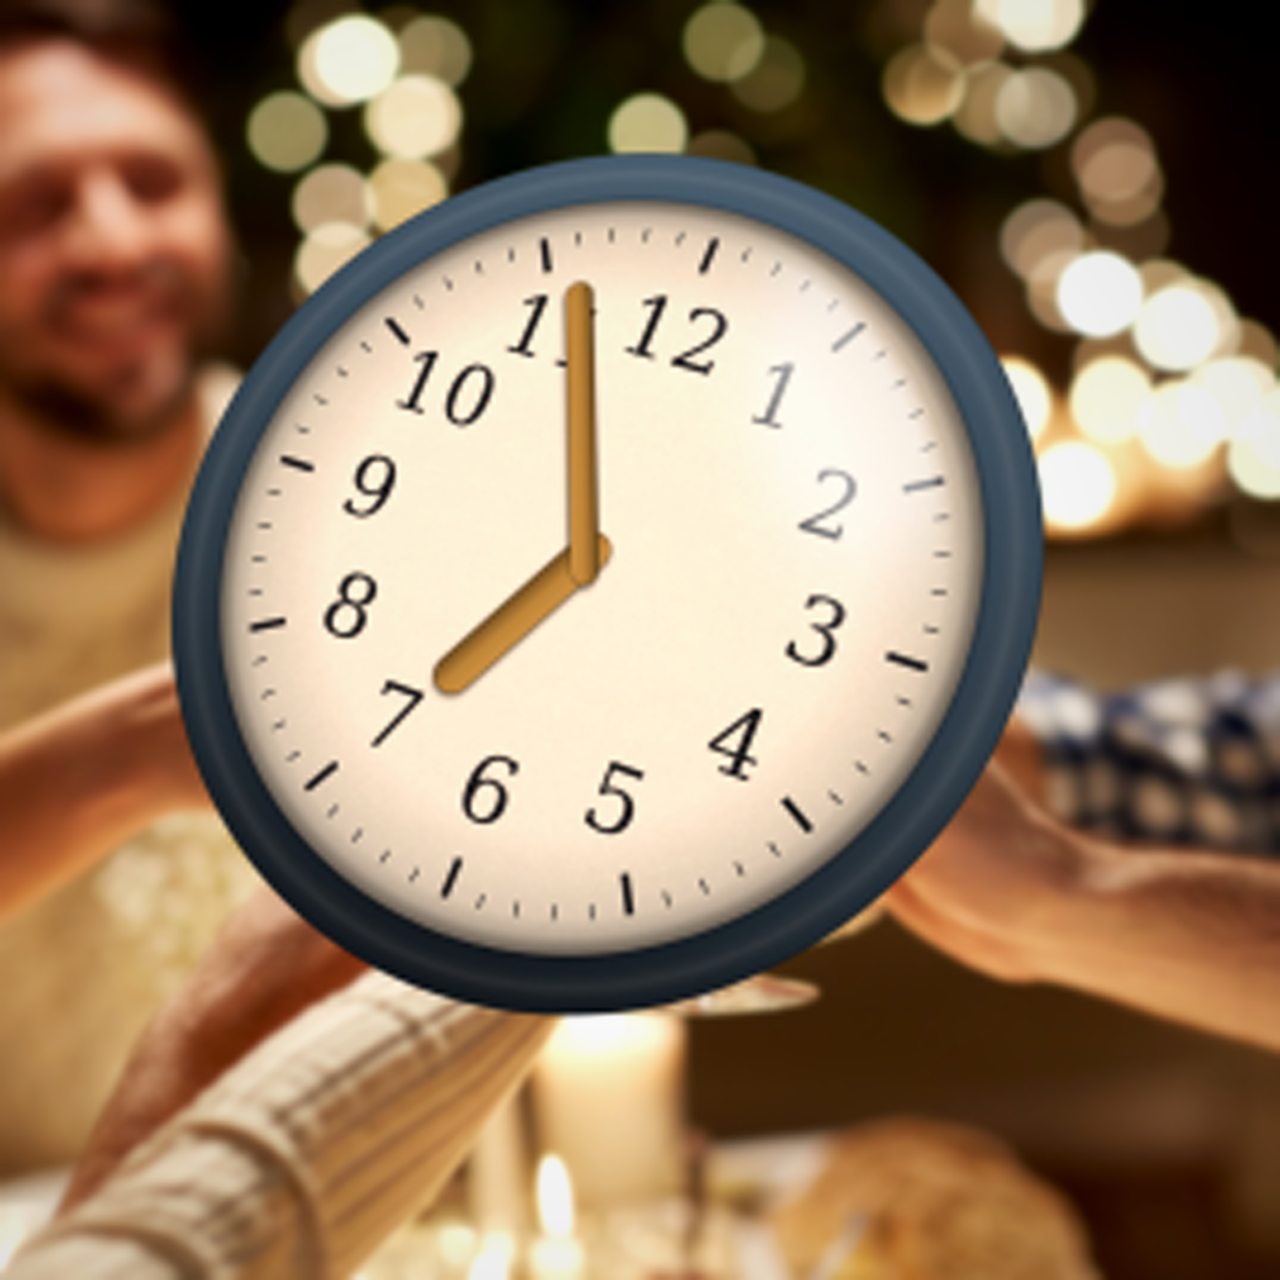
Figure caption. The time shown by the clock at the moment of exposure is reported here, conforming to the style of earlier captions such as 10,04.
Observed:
6,56
